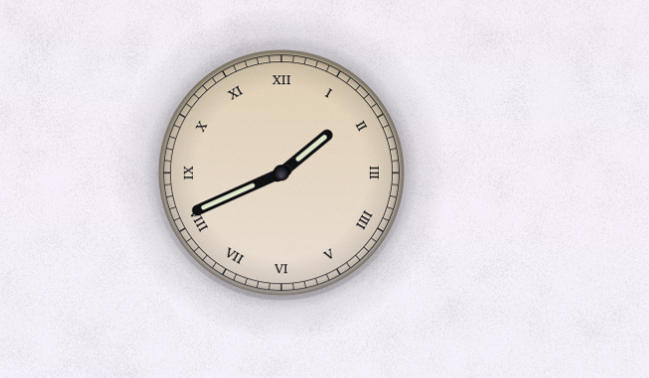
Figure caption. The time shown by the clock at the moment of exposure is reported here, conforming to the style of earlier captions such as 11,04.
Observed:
1,41
